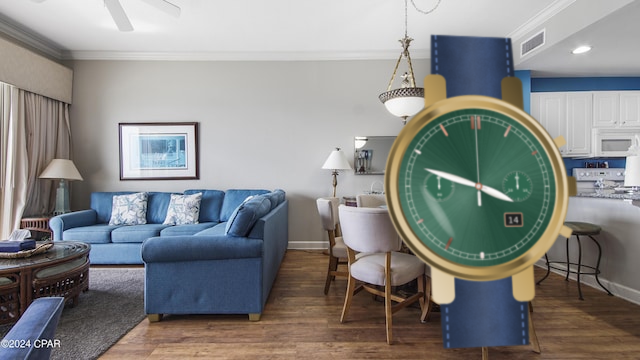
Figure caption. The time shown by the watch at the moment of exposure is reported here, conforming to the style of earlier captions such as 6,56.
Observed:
3,48
